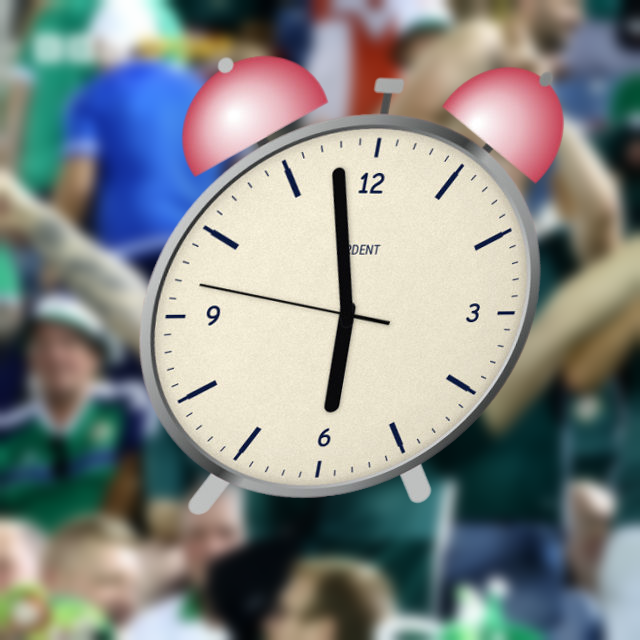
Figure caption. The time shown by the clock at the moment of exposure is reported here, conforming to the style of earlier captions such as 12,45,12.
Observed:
5,57,47
